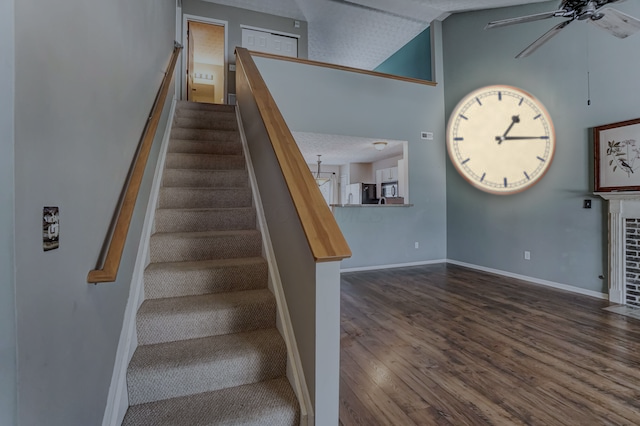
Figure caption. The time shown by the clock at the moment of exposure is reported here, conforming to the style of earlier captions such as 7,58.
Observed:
1,15
